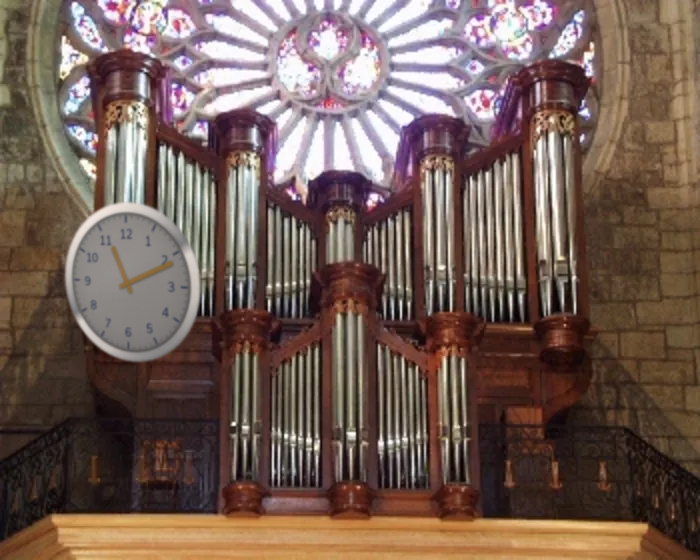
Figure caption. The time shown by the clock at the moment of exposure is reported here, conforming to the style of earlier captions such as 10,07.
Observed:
11,11
